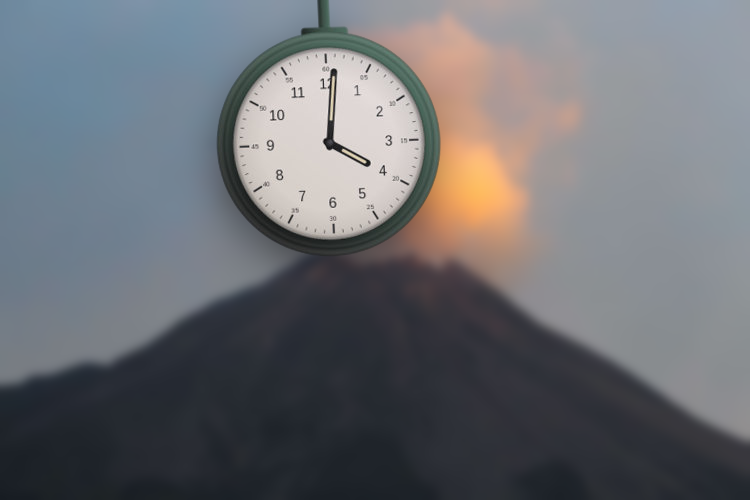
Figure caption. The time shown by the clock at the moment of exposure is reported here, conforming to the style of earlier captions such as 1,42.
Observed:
4,01
